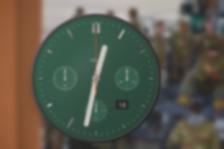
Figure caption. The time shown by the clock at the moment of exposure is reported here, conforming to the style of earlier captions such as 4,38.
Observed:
12,32
